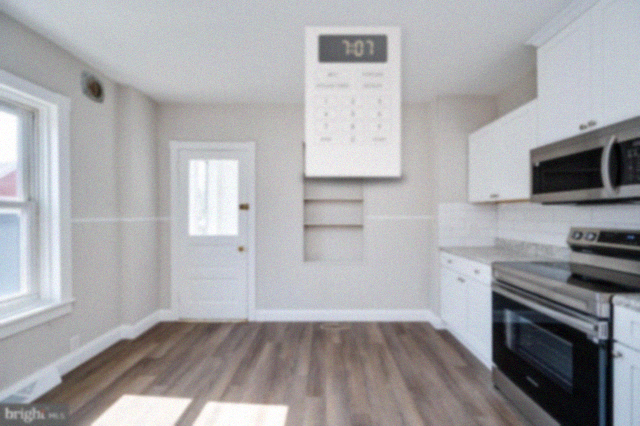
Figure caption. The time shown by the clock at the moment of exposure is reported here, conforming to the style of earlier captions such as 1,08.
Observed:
7,07
